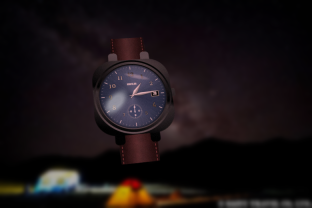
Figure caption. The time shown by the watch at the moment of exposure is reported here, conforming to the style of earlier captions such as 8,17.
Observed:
1,14
